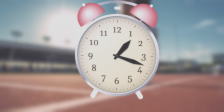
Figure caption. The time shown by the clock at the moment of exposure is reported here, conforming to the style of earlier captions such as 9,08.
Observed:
1,18
